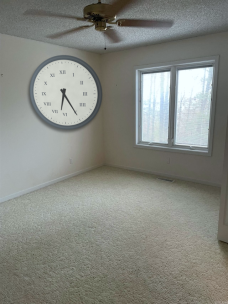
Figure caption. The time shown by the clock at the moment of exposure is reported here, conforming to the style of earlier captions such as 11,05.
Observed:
6,25
